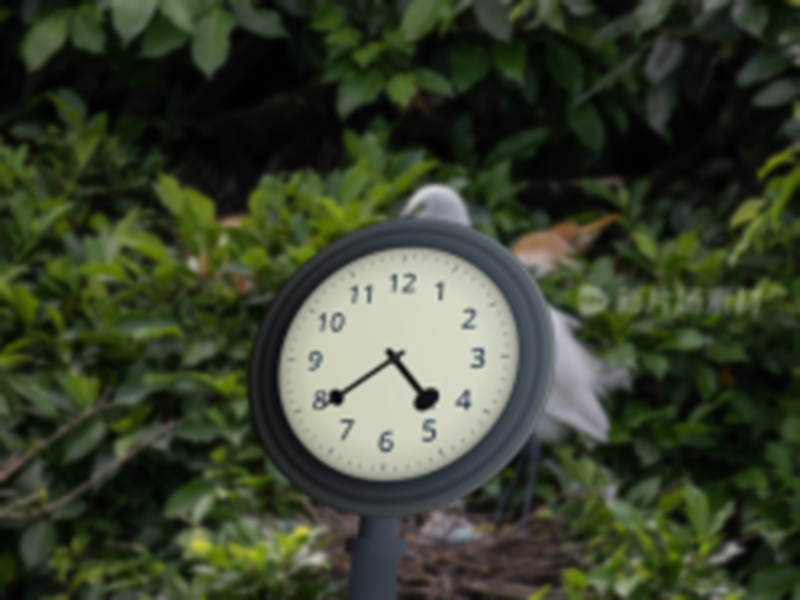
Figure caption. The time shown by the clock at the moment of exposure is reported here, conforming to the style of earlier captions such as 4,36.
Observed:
4,39
